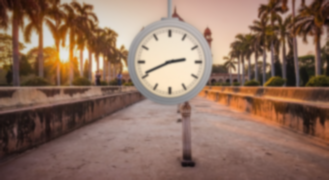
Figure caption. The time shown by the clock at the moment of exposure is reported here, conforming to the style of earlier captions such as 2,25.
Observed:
2,41
